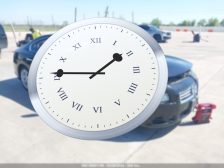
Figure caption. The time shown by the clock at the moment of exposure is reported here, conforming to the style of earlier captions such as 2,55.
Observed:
1,46
